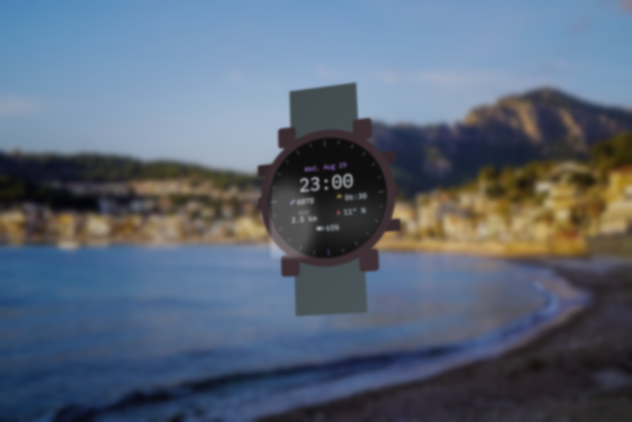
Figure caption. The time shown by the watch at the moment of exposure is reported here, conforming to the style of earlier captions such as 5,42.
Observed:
23,00
